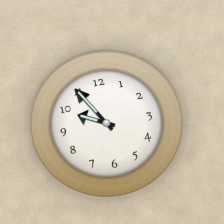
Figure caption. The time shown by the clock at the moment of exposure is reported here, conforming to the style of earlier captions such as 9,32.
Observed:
9,55
